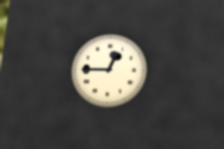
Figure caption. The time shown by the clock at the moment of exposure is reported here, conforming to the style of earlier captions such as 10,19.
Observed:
12,45
